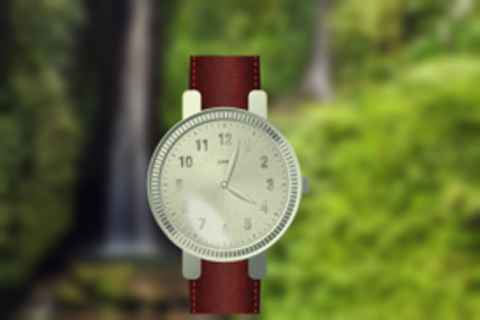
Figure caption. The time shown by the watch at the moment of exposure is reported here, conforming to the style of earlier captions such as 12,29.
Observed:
4,03
